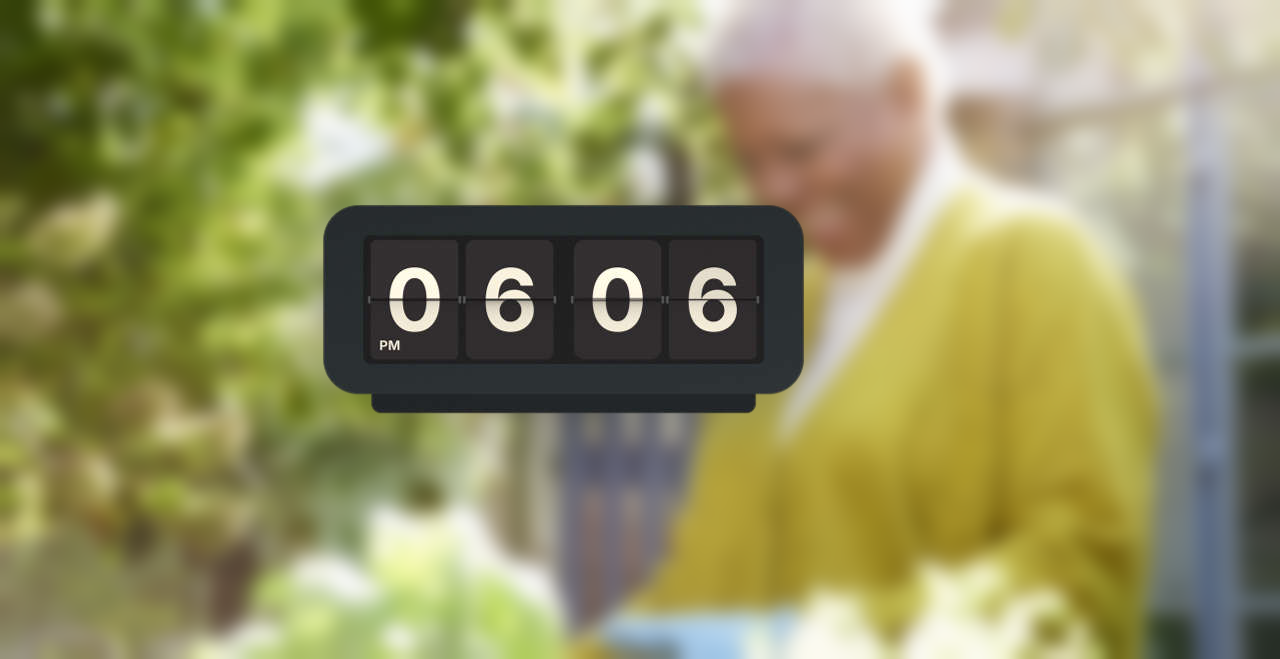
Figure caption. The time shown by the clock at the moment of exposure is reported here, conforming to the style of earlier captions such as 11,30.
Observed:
6,06
